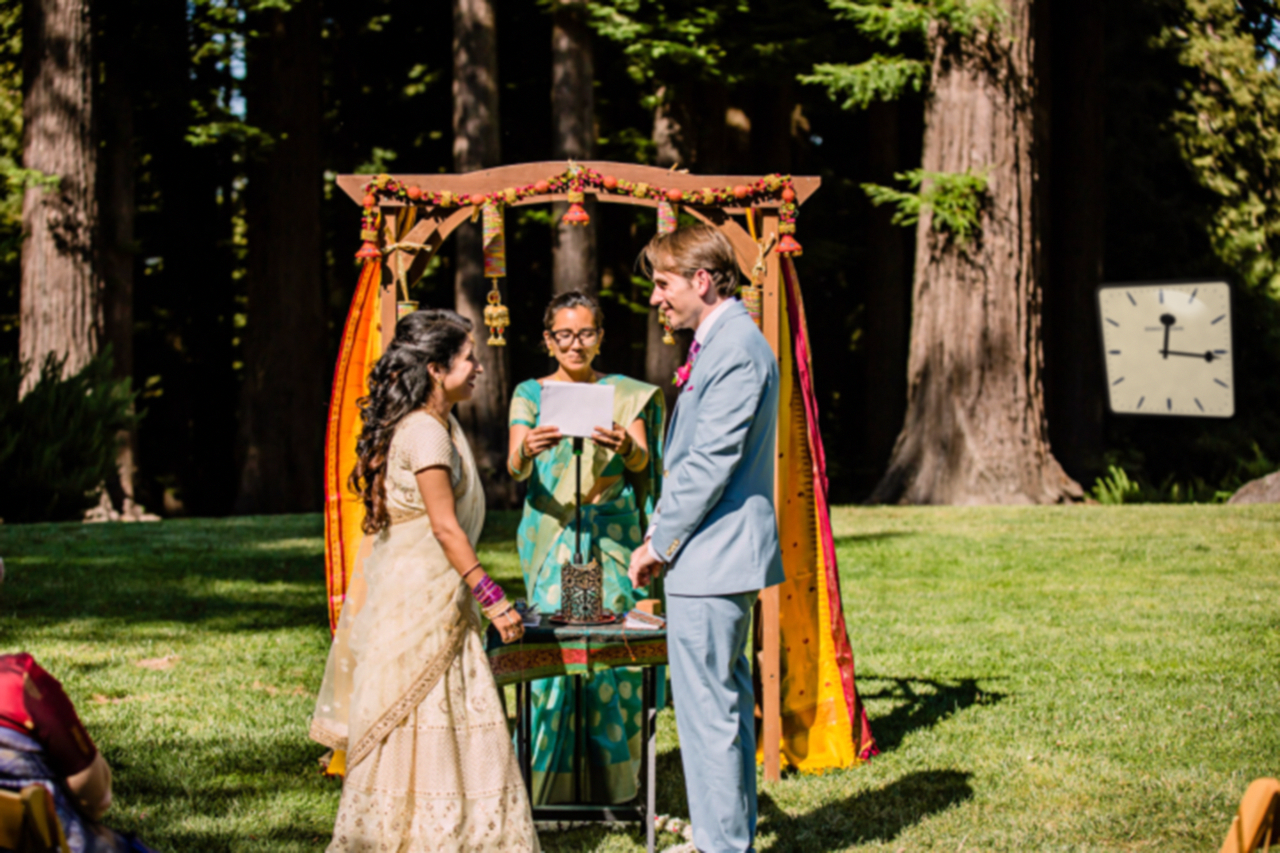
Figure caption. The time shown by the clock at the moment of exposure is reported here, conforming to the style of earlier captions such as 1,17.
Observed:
12,16
